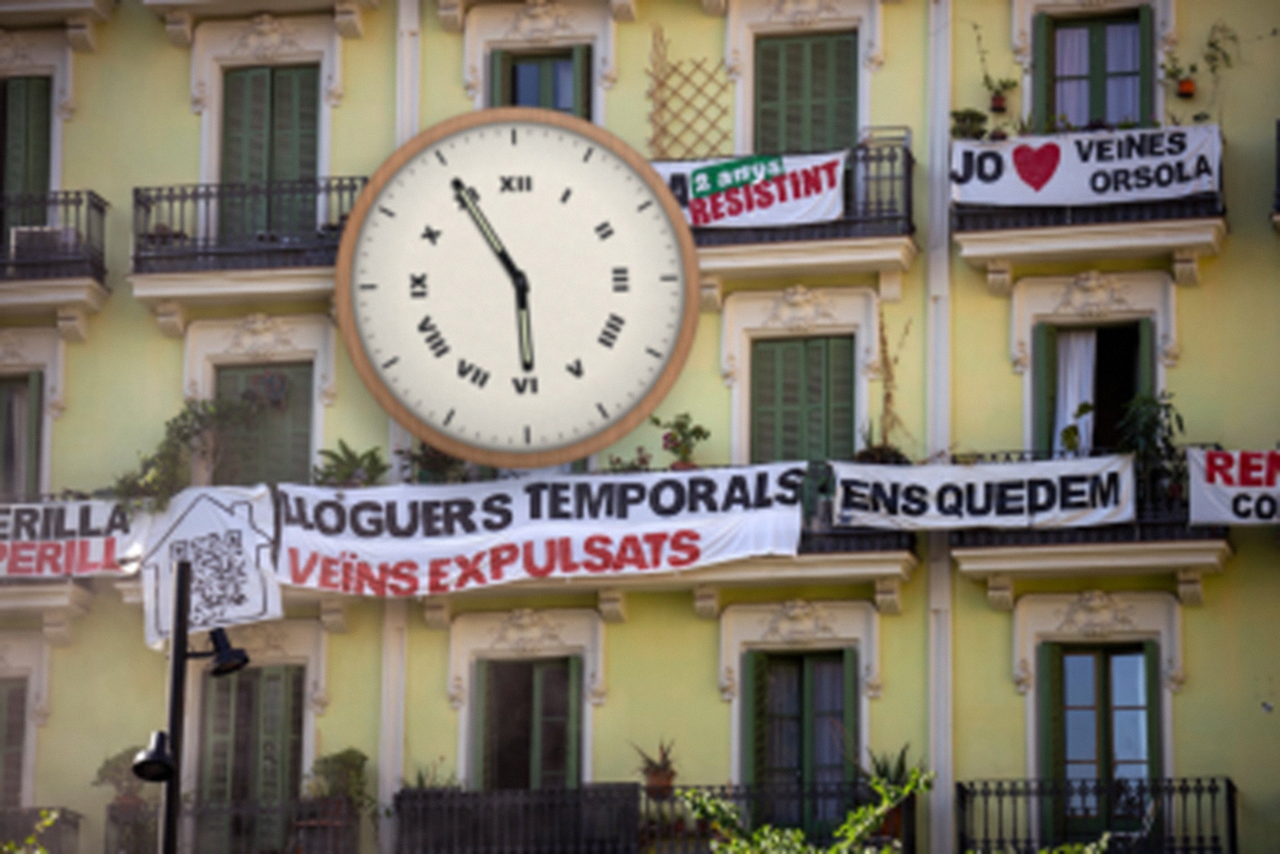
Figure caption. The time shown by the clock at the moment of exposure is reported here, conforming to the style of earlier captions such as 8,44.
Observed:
5,55
